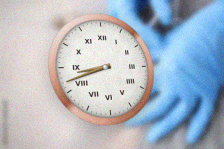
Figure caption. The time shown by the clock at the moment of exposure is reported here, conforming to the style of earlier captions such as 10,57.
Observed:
8,42
